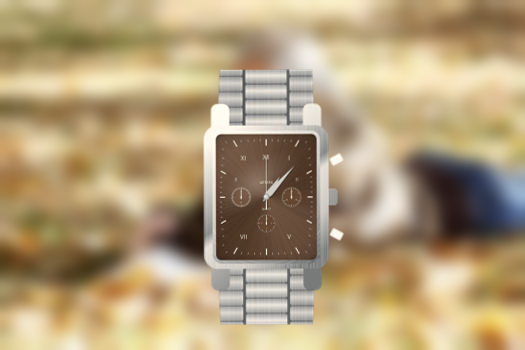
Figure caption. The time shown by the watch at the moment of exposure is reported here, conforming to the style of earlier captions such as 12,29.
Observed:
1,07
